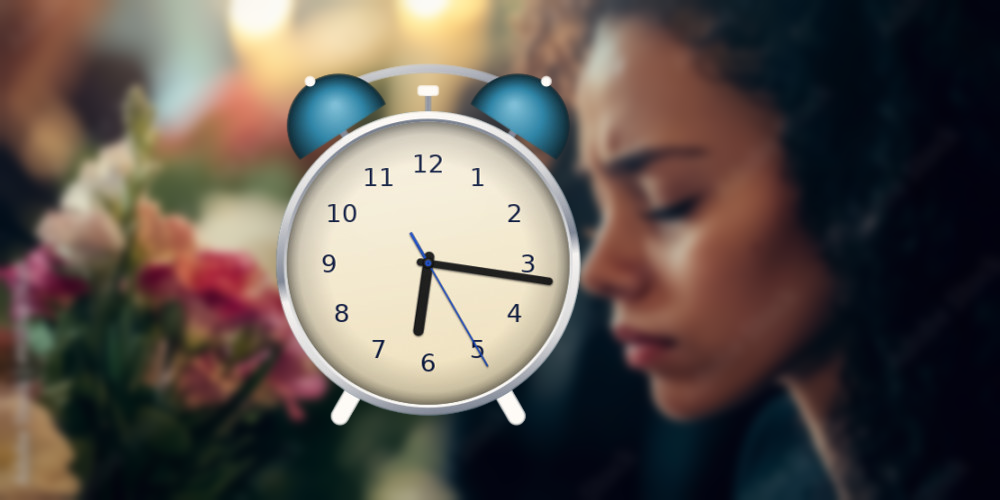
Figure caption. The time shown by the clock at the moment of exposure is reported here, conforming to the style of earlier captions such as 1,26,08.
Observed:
6,16,25
